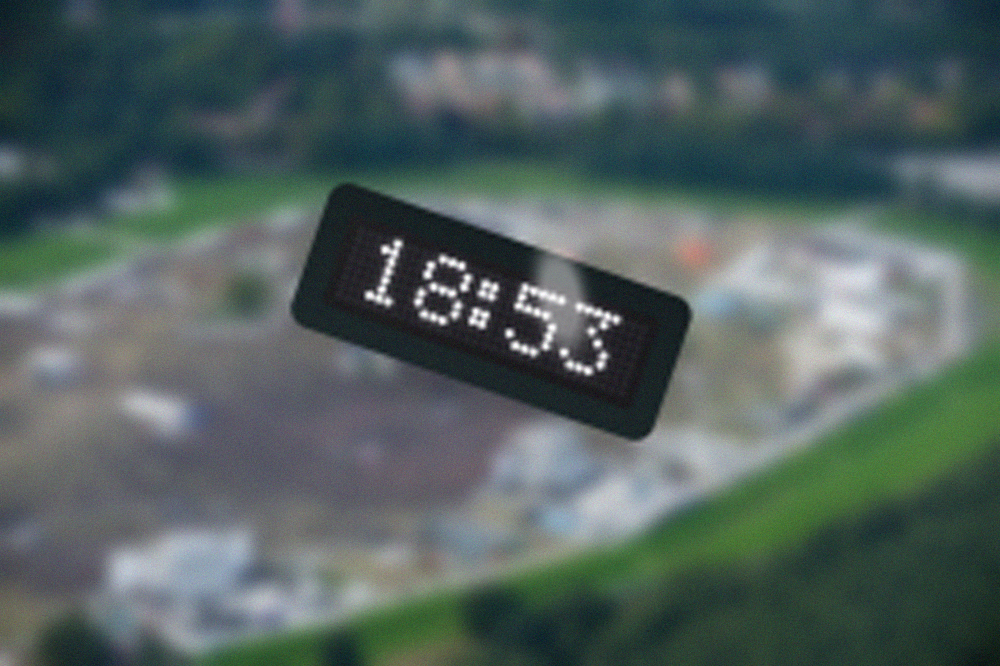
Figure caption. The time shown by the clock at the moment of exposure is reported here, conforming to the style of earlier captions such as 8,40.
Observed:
18,53
